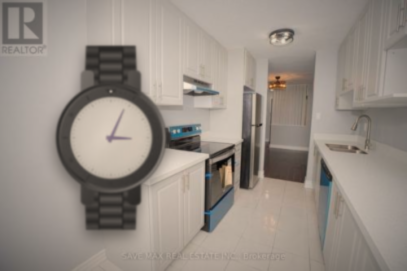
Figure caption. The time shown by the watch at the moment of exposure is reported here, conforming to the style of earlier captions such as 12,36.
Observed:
3,04
